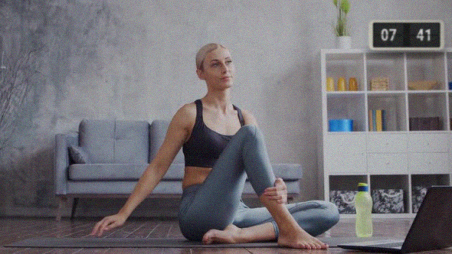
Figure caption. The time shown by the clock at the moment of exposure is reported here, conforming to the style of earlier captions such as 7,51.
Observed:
7,41
